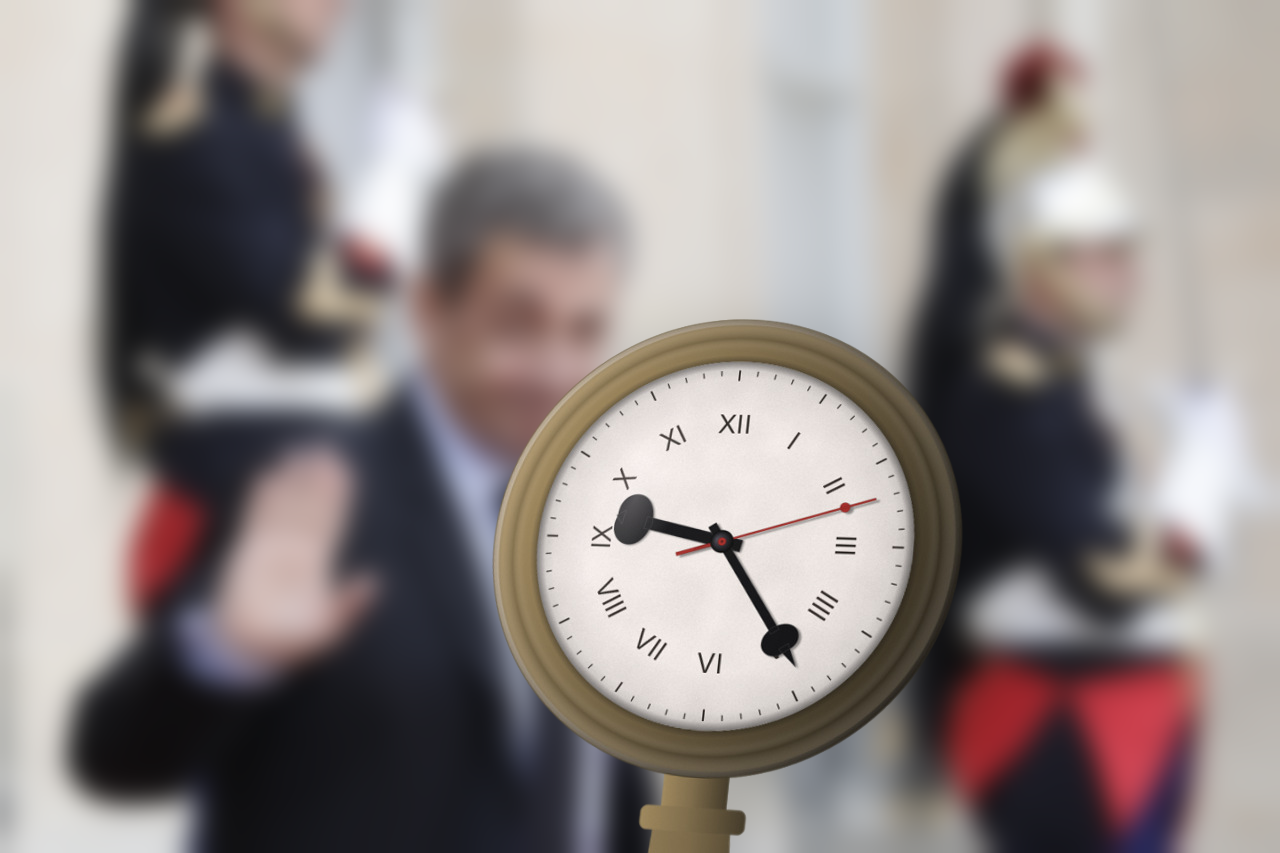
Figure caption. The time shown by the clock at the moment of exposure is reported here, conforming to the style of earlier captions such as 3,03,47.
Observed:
9,24,12
